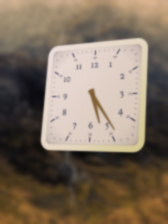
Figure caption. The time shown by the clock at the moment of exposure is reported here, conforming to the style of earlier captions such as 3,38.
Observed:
5,24
